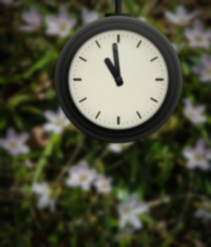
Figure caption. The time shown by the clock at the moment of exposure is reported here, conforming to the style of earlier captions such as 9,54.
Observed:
10,59
